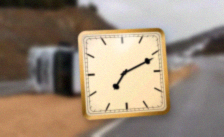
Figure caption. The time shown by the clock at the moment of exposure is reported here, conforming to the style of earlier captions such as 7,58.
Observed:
7,11
